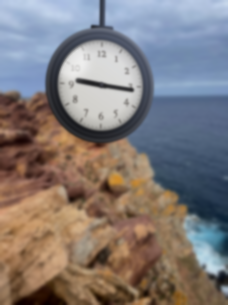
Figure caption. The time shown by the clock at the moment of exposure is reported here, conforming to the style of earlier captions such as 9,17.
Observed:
9,16
